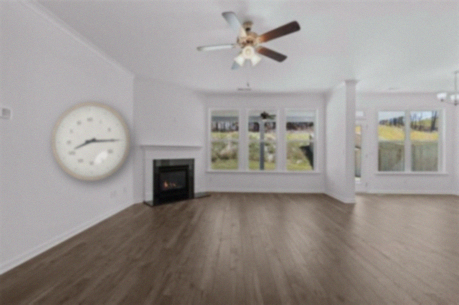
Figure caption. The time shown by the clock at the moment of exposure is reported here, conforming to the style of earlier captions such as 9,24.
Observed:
8,15
